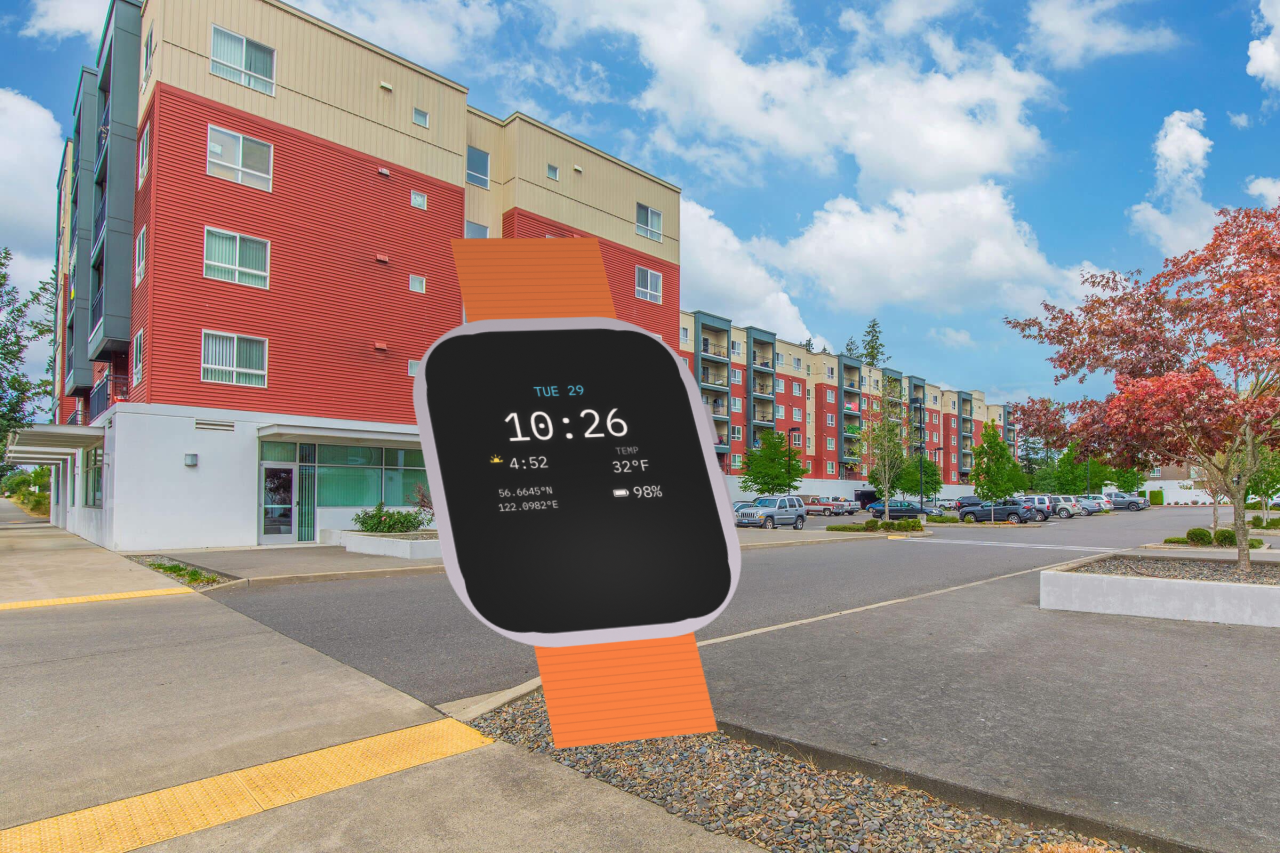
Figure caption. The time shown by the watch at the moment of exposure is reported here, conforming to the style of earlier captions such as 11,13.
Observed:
10,26
